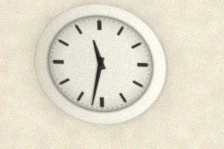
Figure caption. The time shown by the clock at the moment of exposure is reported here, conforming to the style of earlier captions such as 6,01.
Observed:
11,32
